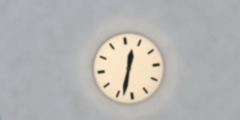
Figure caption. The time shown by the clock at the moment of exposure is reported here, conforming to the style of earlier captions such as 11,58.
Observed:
12,33
